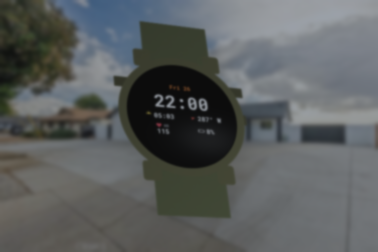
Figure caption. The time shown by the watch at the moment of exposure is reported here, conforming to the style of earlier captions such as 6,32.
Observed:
22,00
